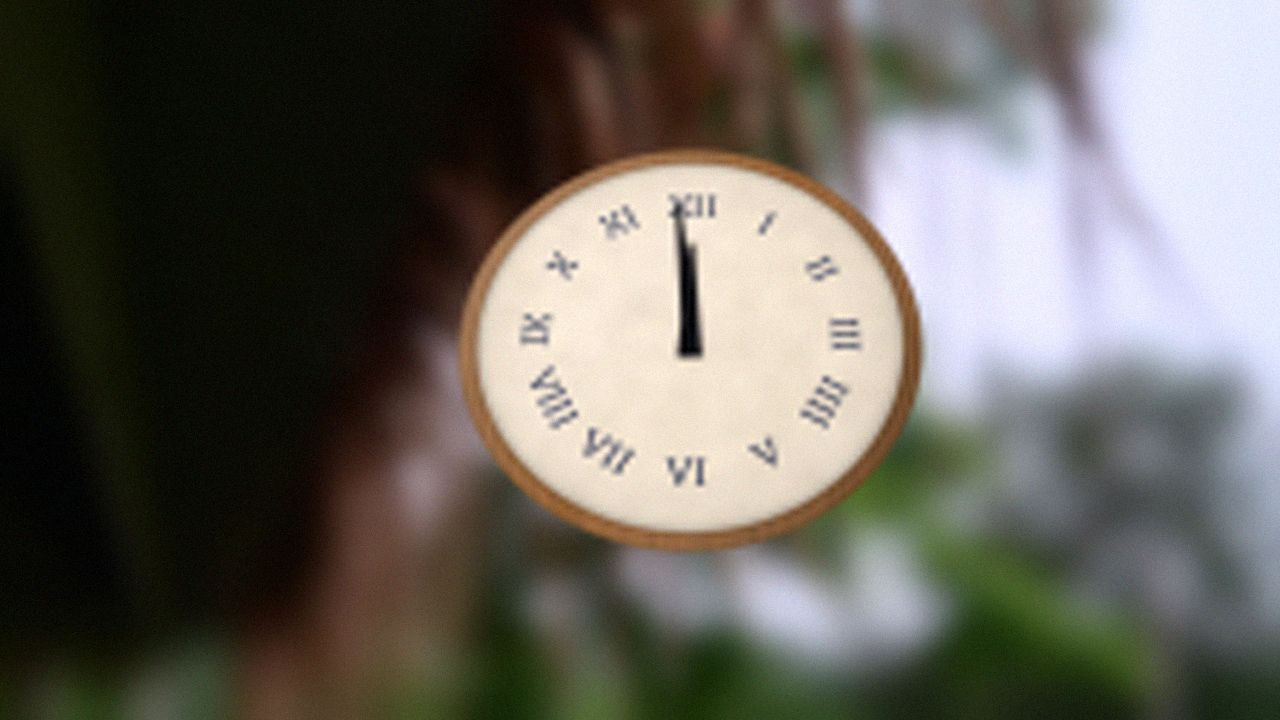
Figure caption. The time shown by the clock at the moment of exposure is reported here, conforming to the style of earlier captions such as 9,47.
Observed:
11,59
